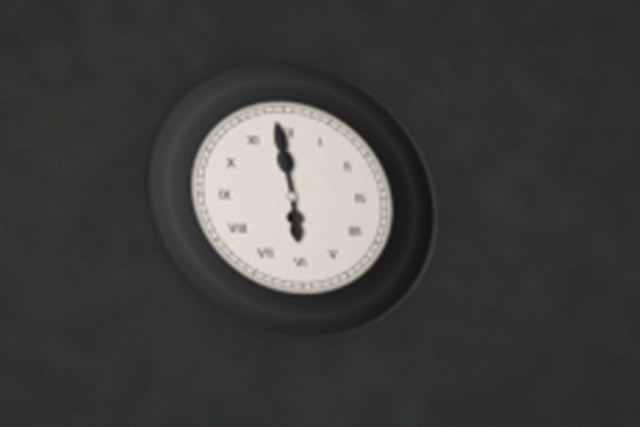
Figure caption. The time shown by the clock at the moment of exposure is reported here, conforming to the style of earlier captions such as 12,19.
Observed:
5,59
